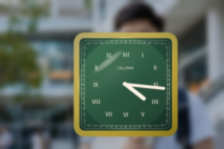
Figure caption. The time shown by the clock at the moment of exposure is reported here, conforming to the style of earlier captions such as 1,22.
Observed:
4,16
